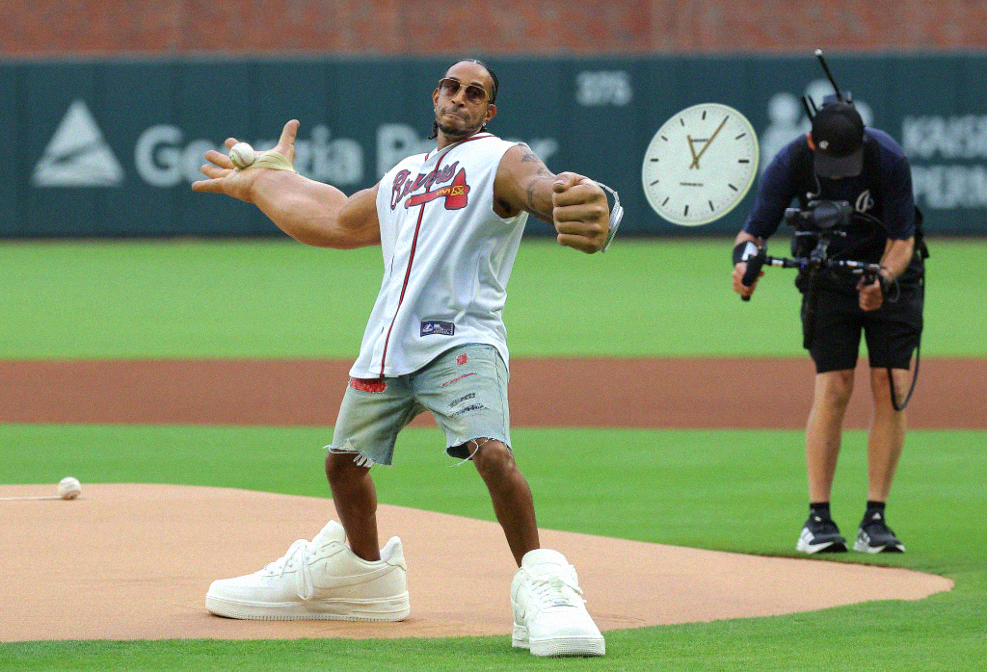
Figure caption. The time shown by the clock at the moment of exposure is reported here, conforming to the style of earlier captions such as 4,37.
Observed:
11,05
